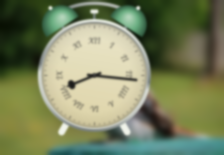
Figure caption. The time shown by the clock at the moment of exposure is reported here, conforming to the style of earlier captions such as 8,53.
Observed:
8,16
